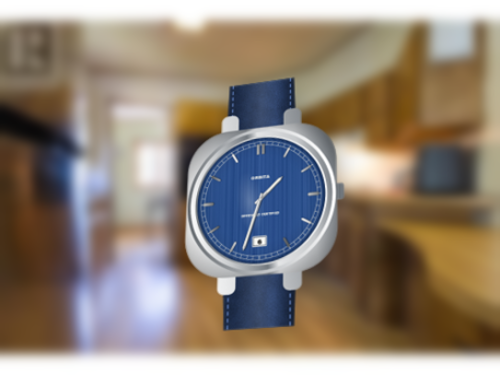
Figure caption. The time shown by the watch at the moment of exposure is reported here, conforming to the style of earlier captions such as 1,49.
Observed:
1,33
